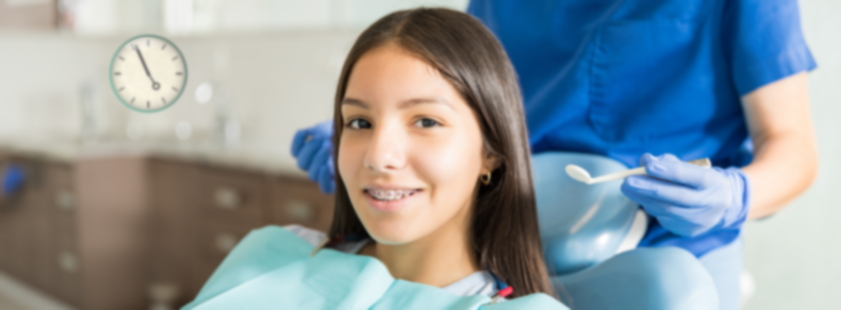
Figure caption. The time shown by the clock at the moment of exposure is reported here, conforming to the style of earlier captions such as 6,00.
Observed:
4,56
